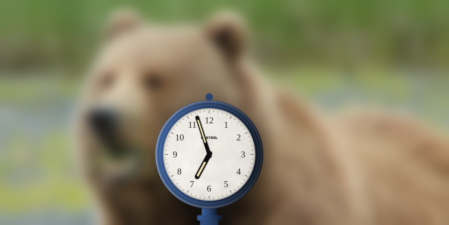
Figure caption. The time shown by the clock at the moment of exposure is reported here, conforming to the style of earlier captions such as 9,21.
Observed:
6,57
